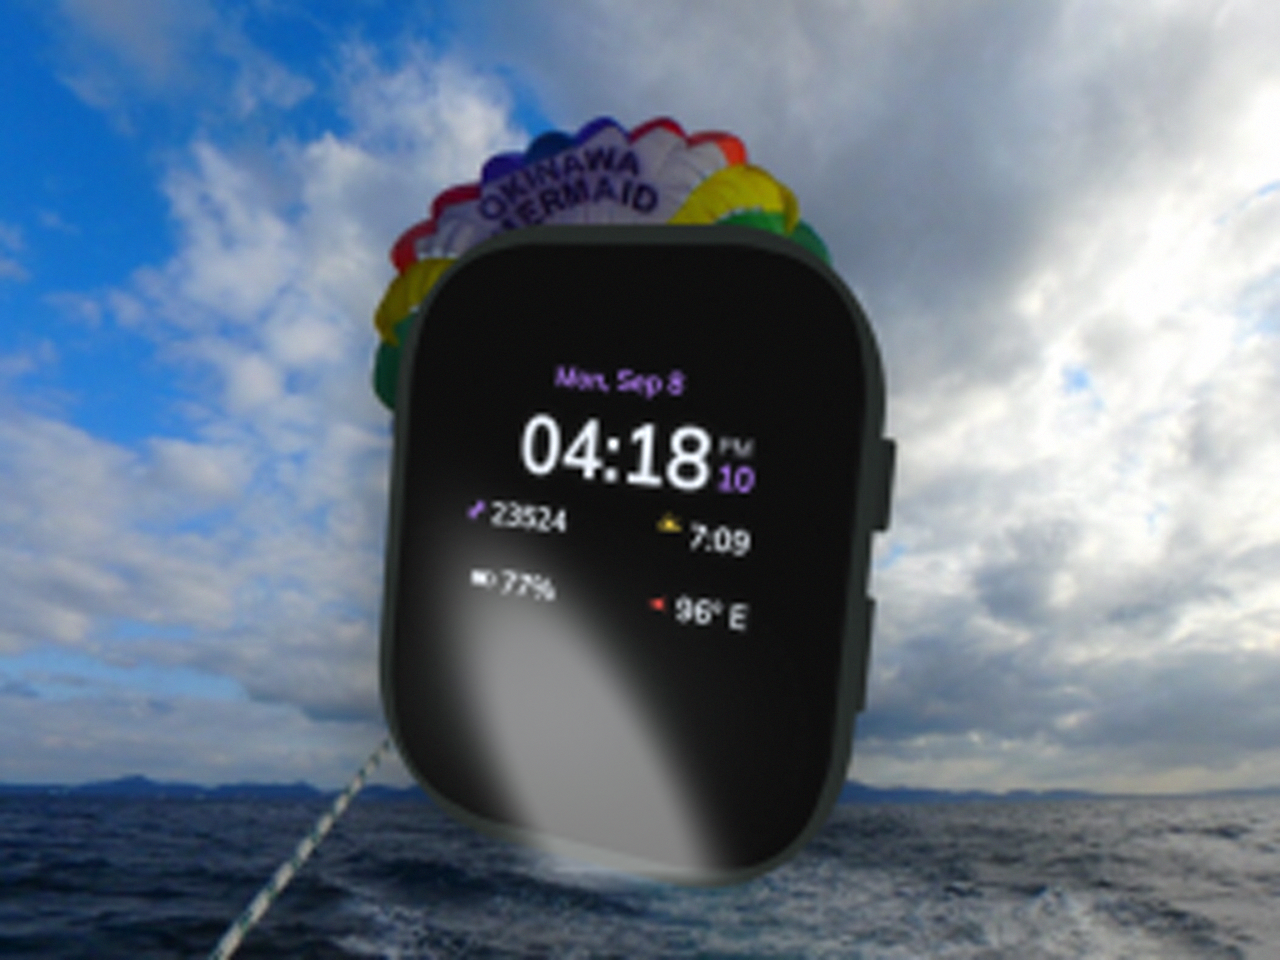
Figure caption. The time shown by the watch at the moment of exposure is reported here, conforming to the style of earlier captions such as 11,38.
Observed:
4,18
